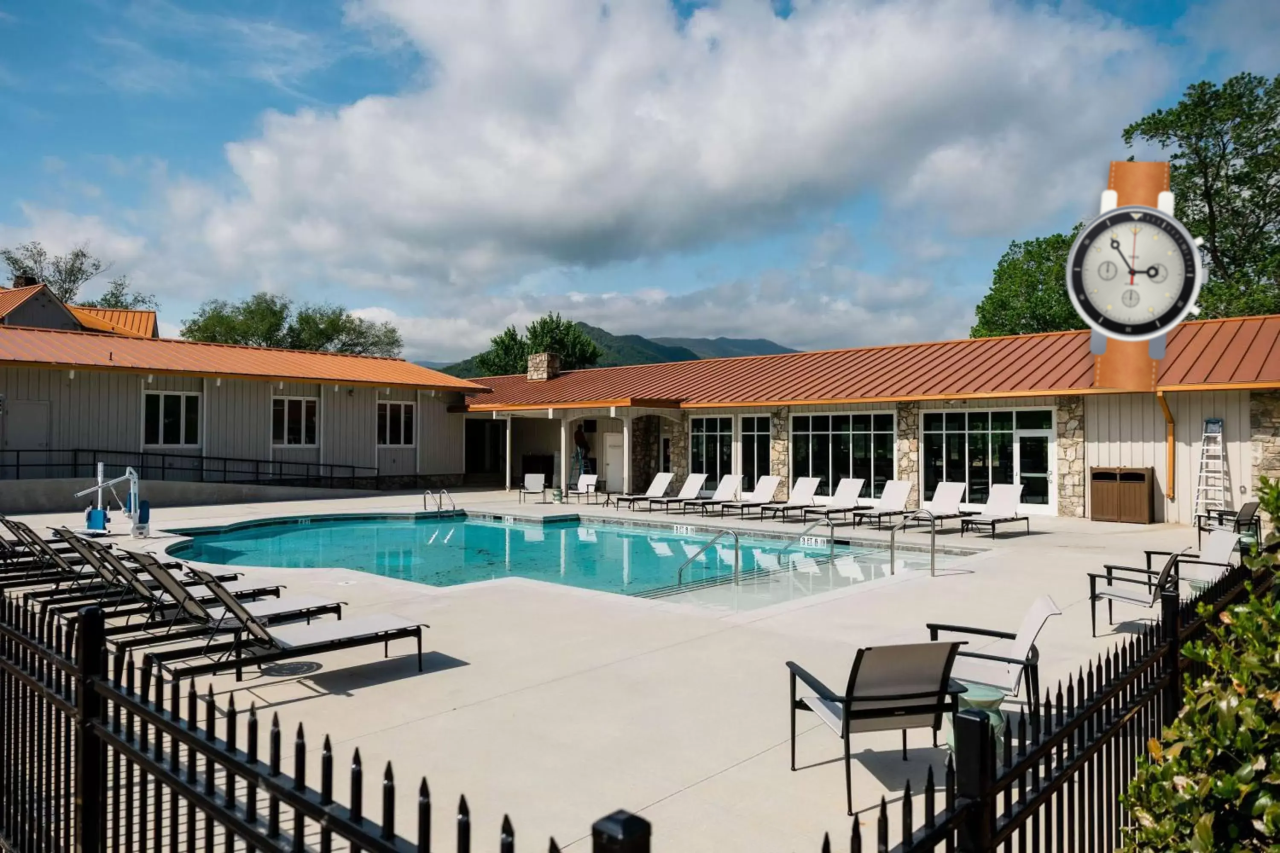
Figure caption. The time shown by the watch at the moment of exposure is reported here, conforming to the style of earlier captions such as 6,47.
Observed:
2,54
